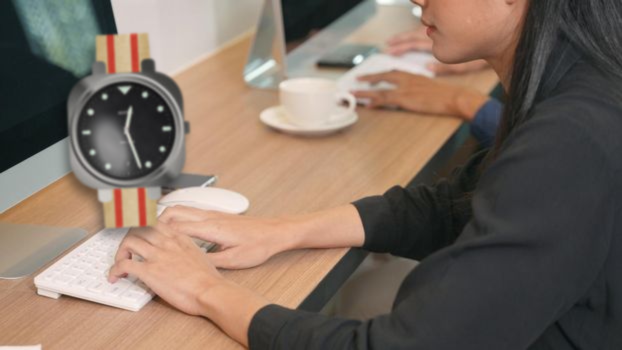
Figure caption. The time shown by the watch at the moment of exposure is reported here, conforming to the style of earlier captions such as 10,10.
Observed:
12,27
